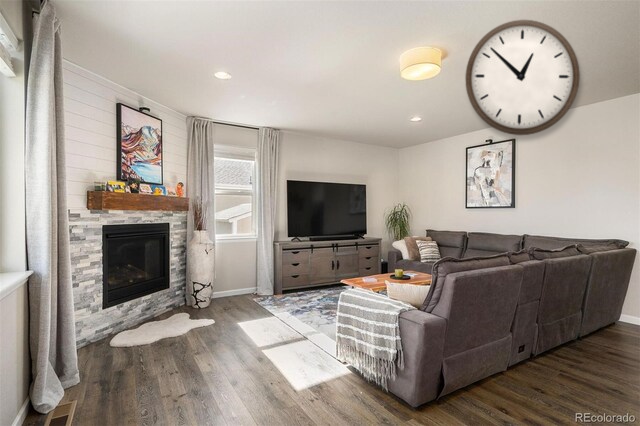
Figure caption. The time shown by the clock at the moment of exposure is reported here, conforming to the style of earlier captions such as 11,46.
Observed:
12,52
